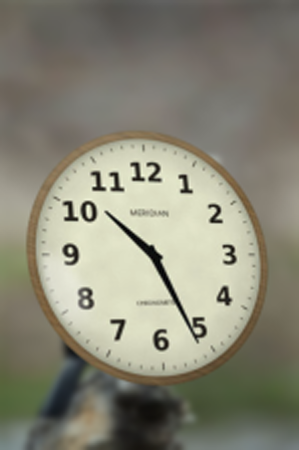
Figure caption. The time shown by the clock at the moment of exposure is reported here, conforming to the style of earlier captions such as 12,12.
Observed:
10,26
